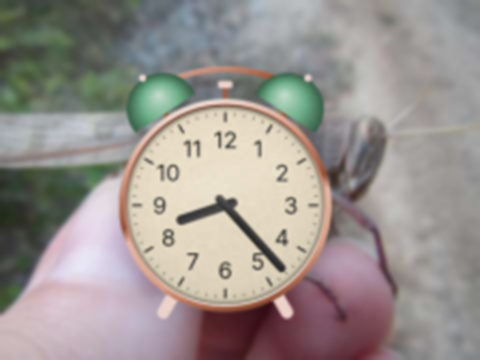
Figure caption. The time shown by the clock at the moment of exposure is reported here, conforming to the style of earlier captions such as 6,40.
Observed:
8,23
